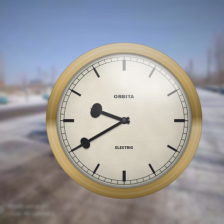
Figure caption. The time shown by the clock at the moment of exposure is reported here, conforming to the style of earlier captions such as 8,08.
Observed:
9,40
